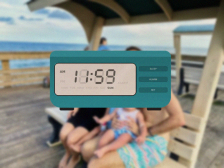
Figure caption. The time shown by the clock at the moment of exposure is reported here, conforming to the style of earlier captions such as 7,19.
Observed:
11,59
